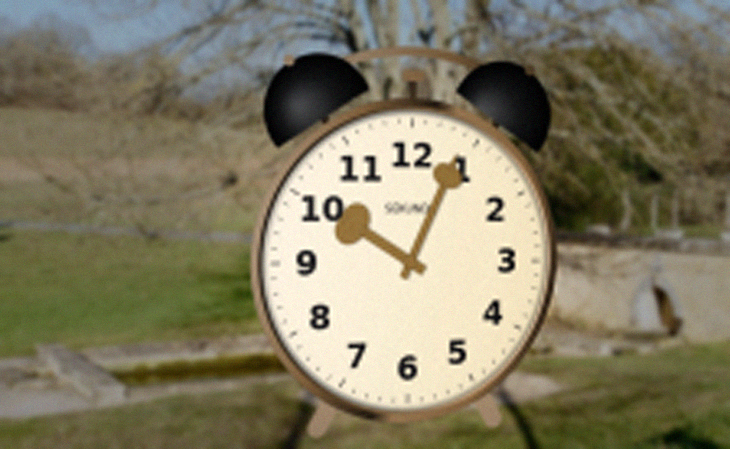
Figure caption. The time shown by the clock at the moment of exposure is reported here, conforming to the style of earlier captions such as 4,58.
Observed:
10,04
